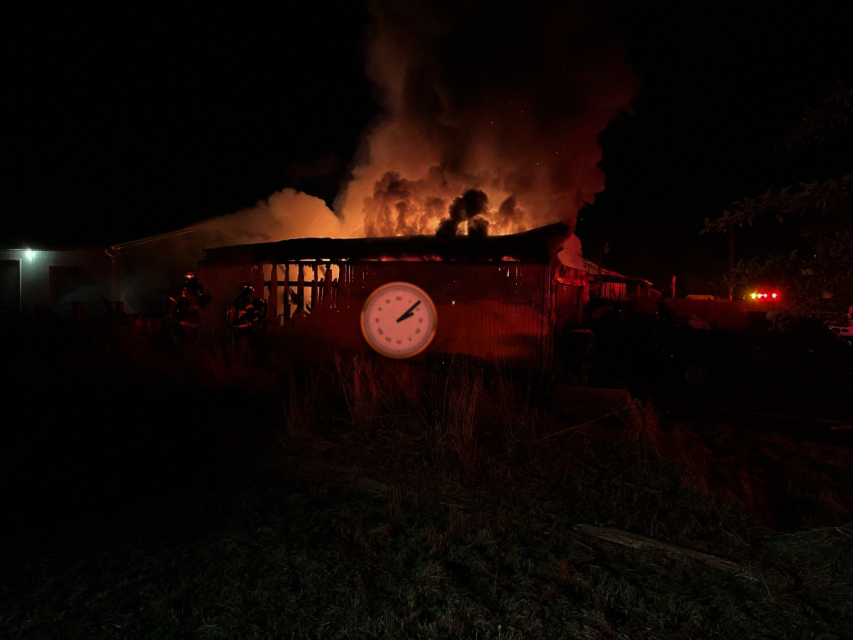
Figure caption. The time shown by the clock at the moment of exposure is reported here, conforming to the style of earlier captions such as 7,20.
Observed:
2,08
